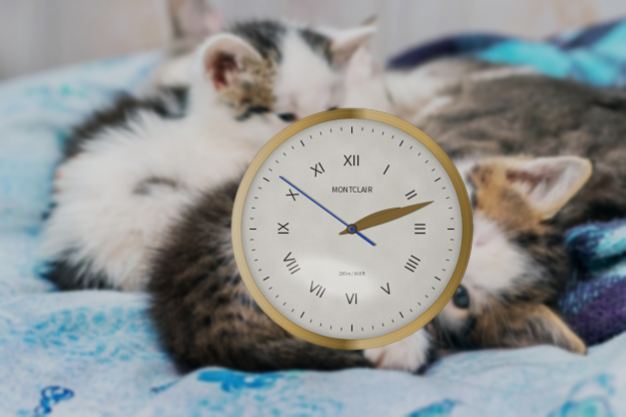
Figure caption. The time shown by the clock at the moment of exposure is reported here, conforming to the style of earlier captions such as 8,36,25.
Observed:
2,11,51
